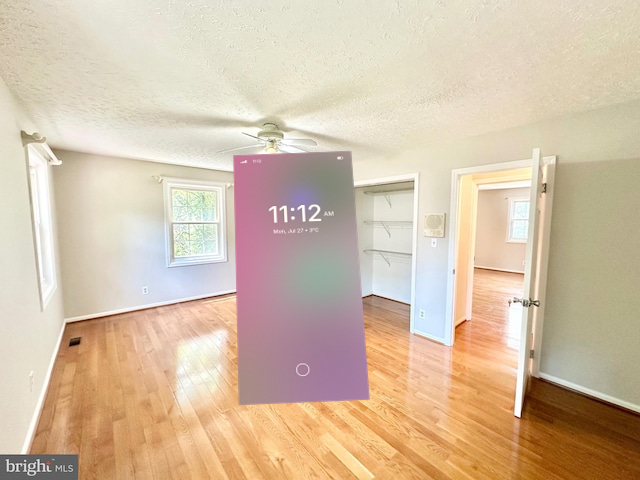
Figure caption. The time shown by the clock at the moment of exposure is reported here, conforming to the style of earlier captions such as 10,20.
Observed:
11,12
